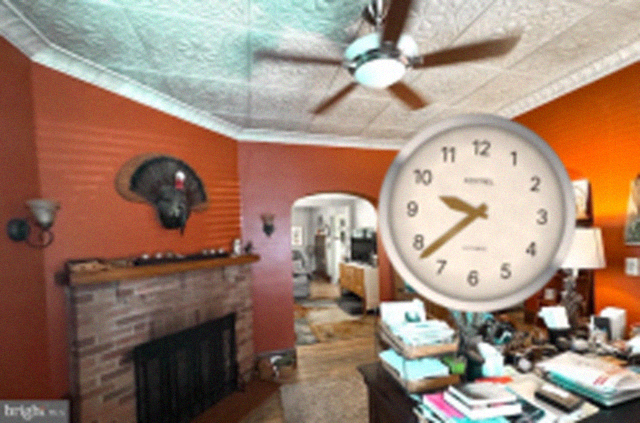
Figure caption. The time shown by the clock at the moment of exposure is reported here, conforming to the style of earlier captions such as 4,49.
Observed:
9,38
